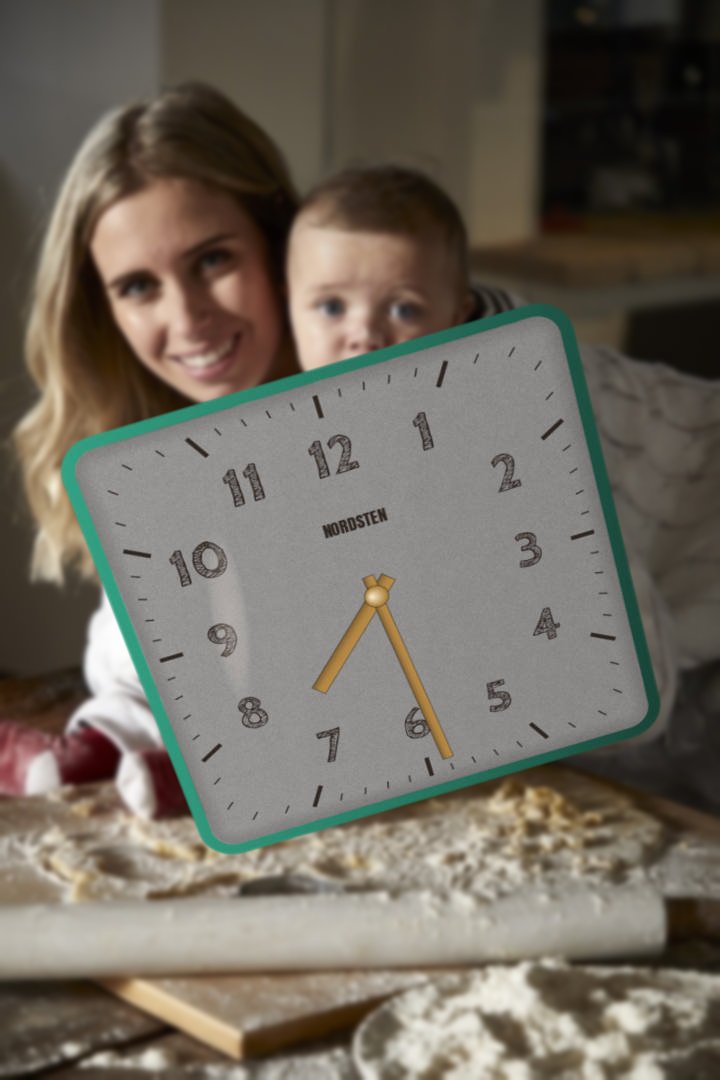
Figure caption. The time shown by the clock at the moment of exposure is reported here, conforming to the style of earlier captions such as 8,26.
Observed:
7,29
